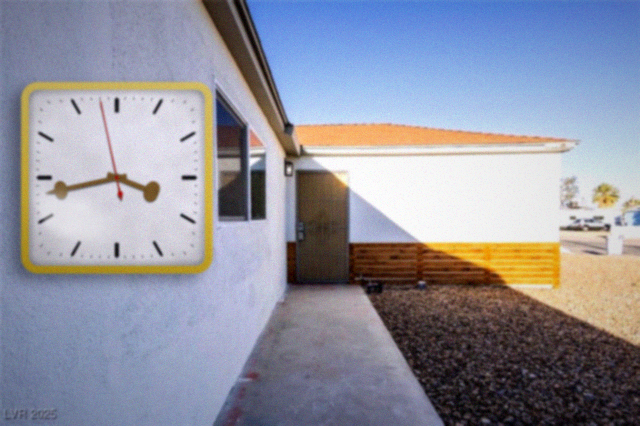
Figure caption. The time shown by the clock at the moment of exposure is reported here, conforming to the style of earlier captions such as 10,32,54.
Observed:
3,42,58
